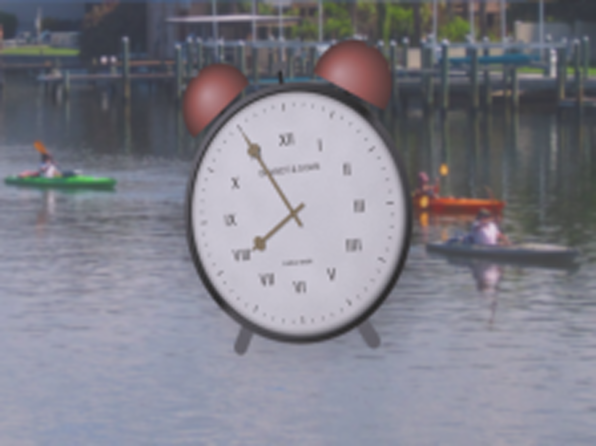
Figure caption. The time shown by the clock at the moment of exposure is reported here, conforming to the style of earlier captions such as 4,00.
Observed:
7,55
